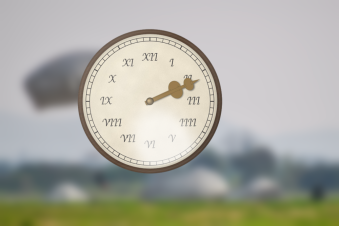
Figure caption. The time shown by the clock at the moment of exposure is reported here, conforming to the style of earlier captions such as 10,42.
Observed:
2,11
